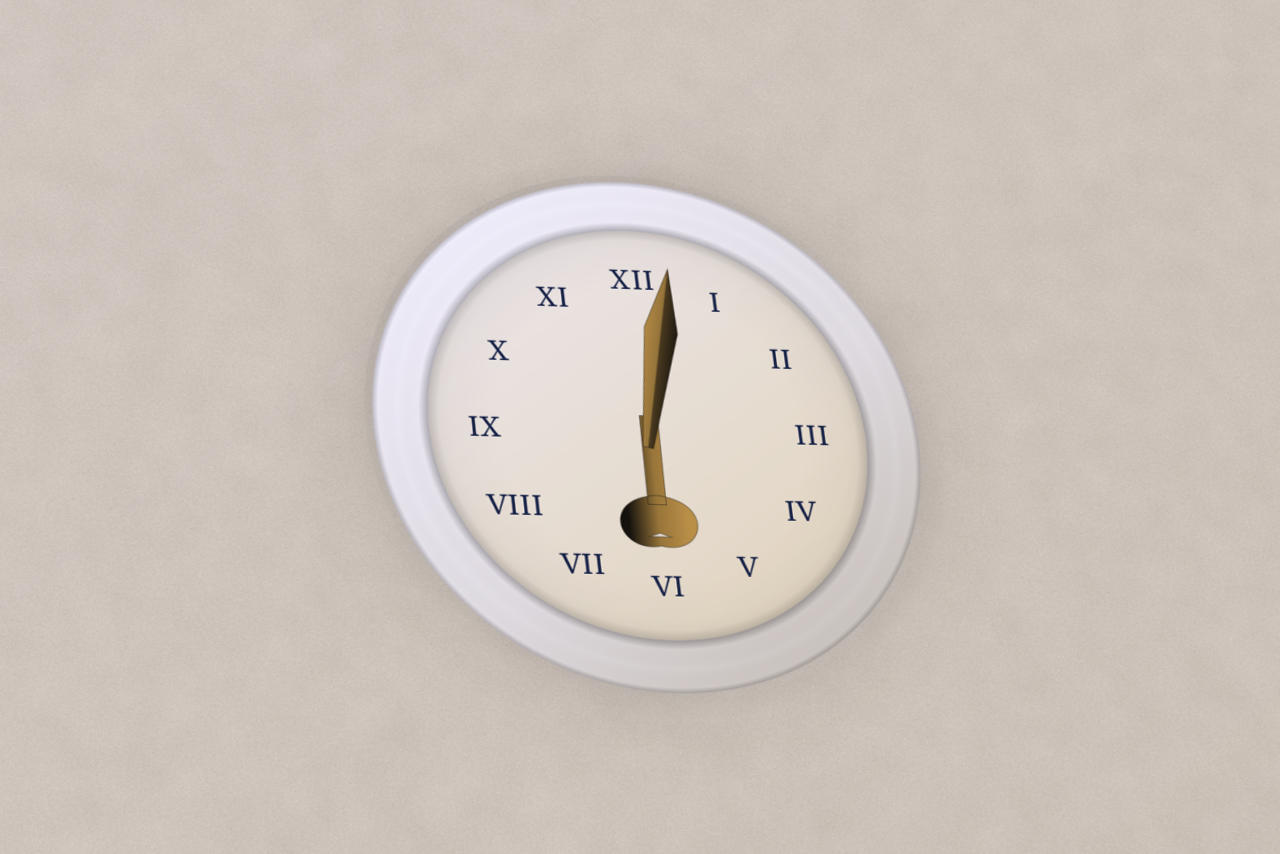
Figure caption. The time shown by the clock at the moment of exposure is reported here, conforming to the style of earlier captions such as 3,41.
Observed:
6,02
